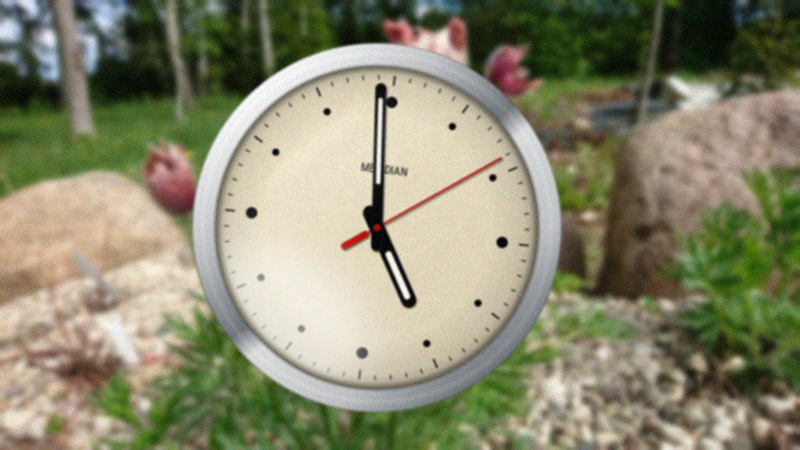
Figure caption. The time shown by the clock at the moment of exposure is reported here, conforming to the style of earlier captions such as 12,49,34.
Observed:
4,59,09
